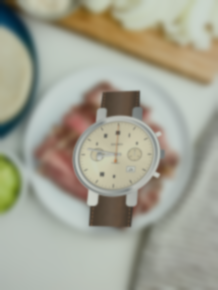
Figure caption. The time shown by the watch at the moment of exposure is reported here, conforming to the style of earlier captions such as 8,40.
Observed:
8,47
